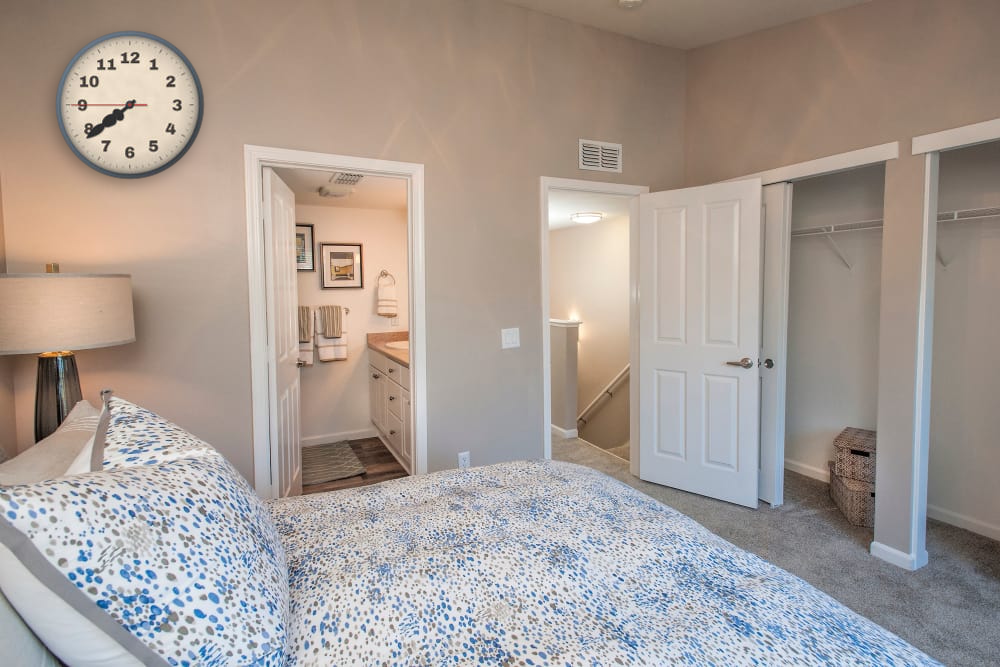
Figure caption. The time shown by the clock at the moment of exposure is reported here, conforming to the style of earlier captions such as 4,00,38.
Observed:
7,38,45
